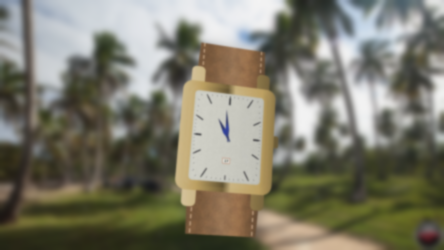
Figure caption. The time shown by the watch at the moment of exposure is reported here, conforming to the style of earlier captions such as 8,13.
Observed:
10,59
